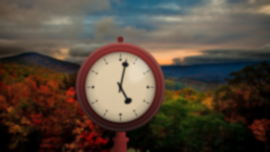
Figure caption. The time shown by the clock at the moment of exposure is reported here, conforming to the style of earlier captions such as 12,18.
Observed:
5,02
